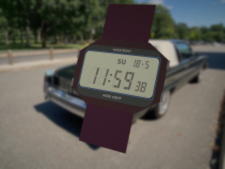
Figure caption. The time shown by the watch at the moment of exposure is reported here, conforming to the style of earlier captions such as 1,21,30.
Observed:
11,59,38
